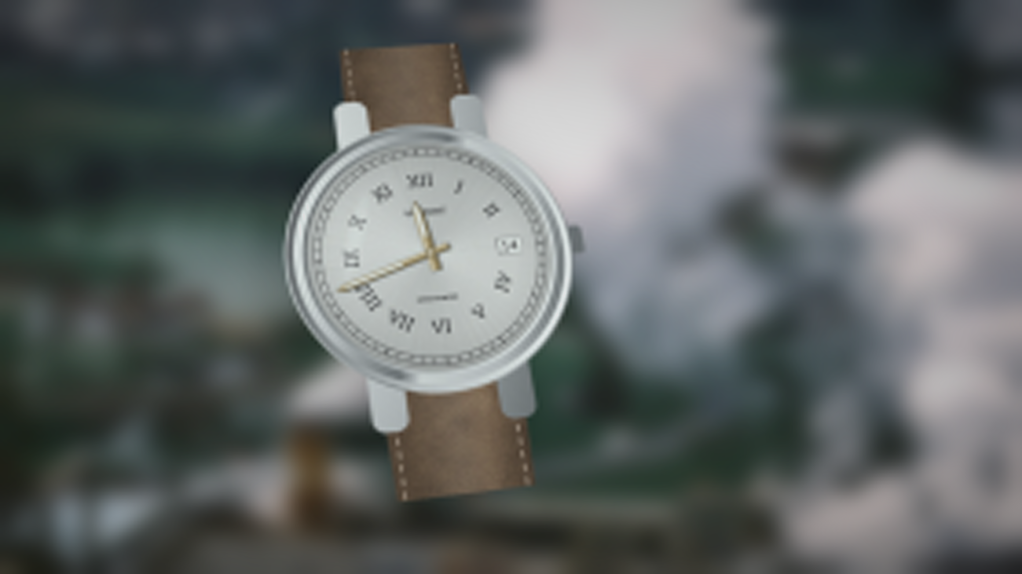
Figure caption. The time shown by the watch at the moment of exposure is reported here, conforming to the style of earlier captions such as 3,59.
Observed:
11,42
